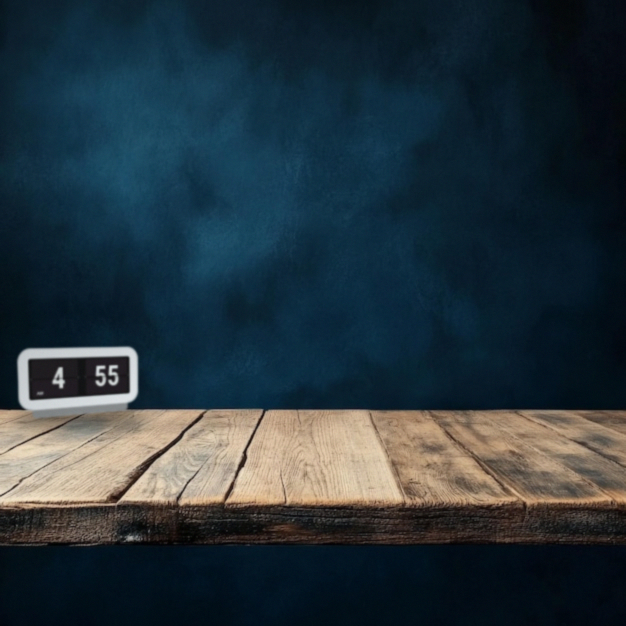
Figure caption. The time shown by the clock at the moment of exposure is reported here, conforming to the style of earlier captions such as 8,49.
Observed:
4,55
